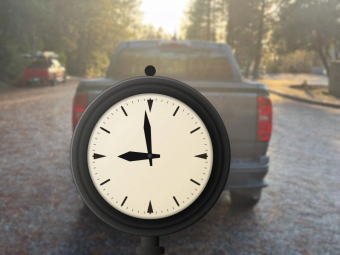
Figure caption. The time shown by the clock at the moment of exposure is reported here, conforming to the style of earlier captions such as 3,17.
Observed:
8,59
